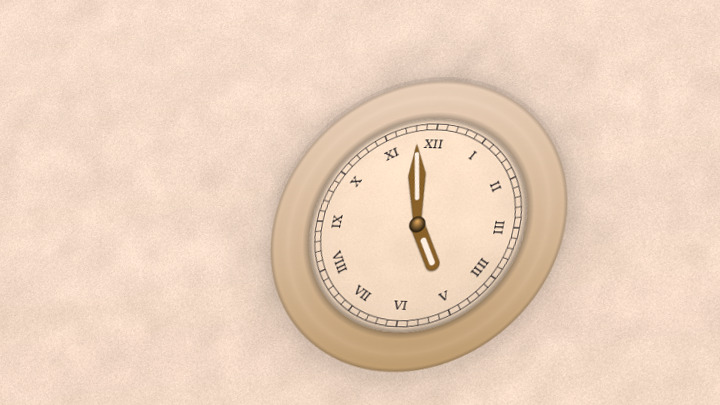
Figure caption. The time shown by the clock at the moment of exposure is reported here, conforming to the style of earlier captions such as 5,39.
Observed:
4,58
